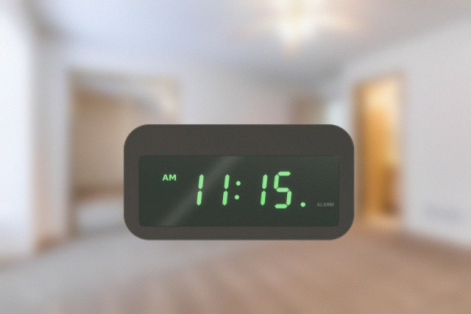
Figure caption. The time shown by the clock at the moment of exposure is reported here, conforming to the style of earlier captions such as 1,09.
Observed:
11,15
